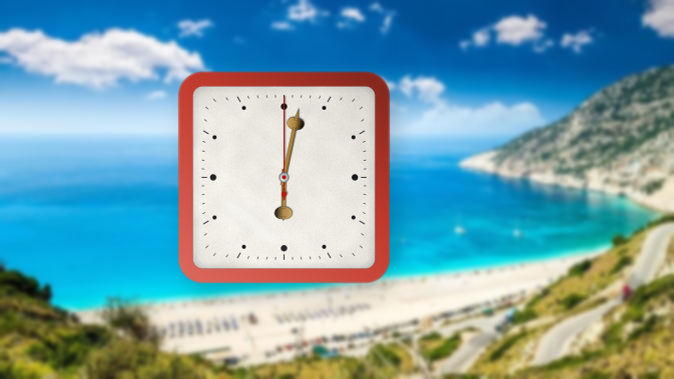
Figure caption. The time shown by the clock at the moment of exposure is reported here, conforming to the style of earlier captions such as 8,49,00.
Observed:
6,02,00
